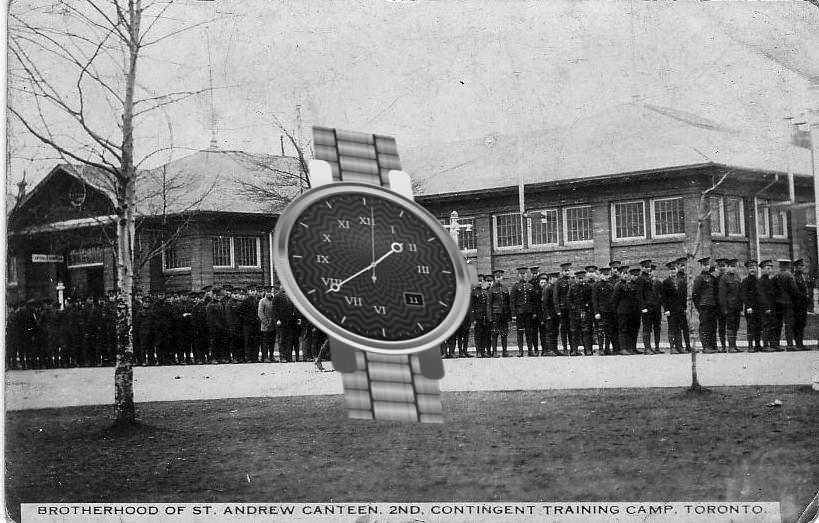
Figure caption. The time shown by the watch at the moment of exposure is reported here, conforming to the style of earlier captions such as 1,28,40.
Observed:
1,39,01
